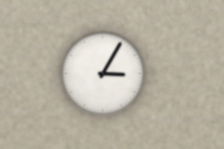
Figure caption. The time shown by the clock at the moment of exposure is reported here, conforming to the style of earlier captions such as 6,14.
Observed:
3,05
